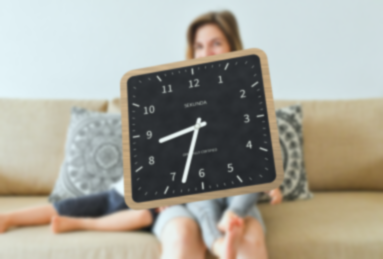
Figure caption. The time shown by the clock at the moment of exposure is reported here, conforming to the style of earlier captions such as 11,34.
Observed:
8,33
